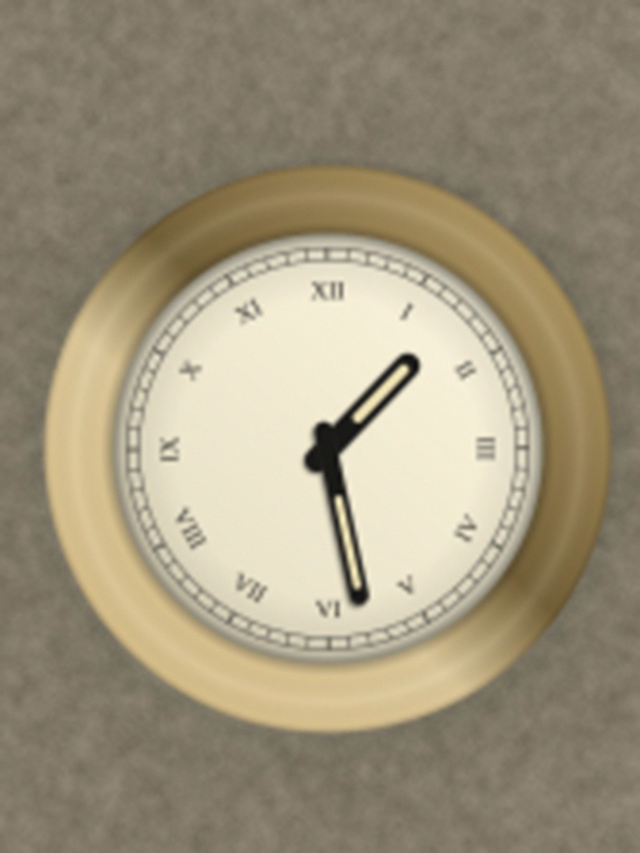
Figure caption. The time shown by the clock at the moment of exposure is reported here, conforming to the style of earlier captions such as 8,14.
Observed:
1,28
